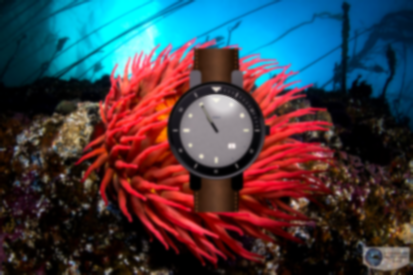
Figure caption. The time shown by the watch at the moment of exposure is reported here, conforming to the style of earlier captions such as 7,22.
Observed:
10,55
